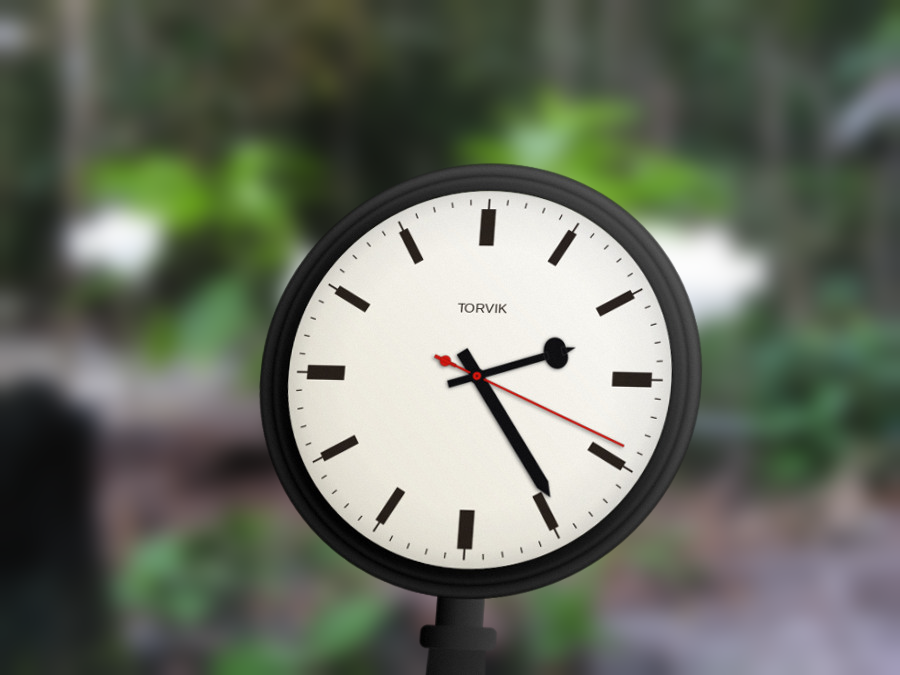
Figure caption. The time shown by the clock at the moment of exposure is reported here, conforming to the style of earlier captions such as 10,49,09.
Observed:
2,24,19
